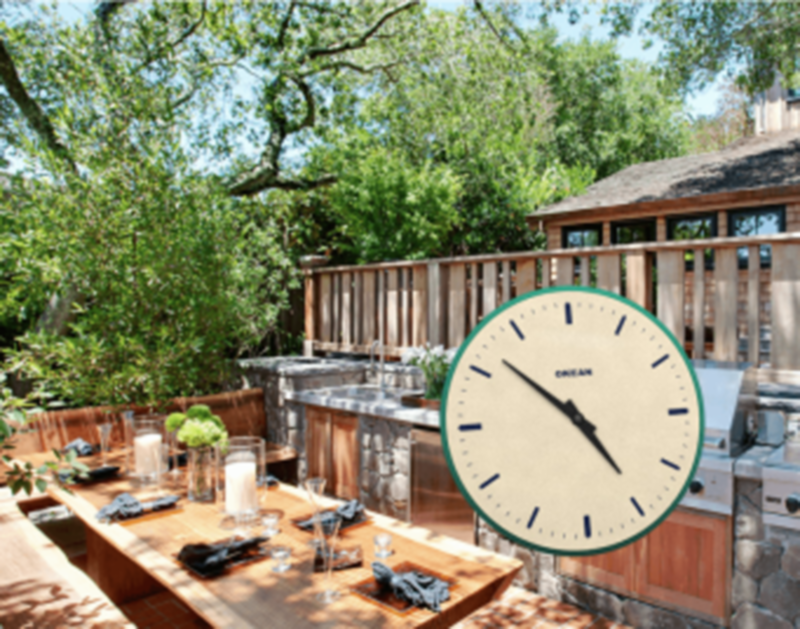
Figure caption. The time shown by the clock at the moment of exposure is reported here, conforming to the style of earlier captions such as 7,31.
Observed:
4,52
